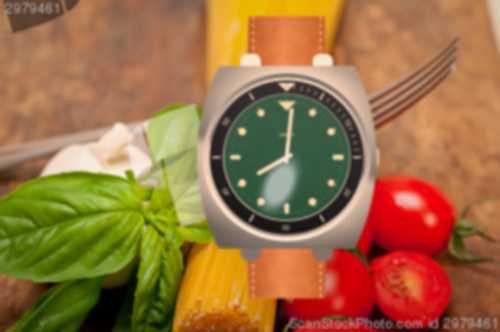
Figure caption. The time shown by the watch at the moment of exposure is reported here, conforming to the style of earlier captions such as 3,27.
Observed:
8,01
